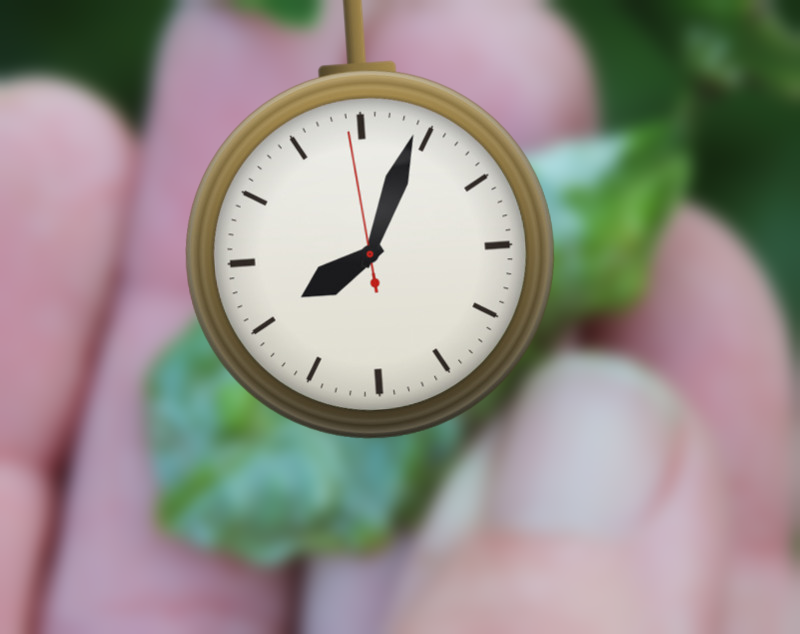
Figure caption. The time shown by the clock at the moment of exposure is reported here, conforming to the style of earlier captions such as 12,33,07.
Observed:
8,03,59
